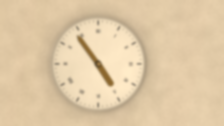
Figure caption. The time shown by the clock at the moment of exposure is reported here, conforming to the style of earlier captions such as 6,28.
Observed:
4,54
